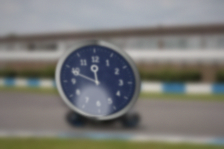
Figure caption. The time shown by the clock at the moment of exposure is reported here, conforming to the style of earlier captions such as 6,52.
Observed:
11,49
